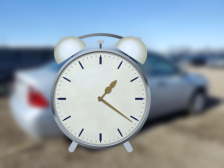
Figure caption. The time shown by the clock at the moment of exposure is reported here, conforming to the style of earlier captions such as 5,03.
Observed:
1,21
